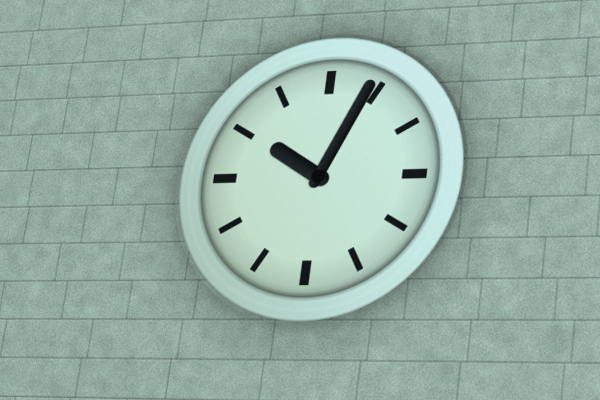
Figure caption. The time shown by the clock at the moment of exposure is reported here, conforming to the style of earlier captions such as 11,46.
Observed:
10,04
